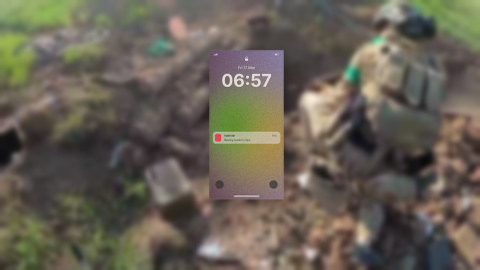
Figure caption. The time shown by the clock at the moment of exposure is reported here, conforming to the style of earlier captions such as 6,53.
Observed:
6,57
